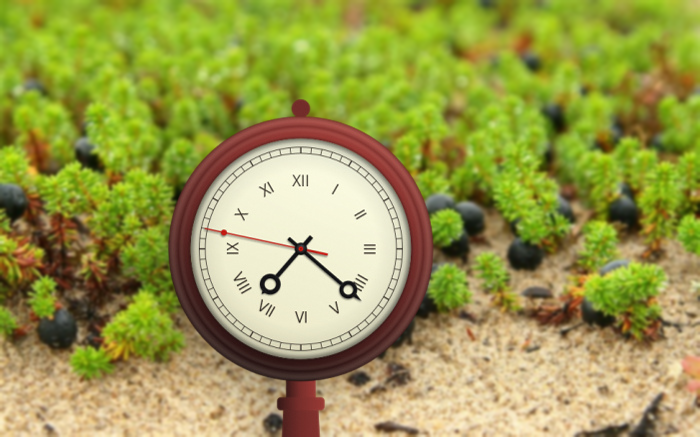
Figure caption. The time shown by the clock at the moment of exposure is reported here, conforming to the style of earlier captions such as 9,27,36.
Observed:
7,21,47
